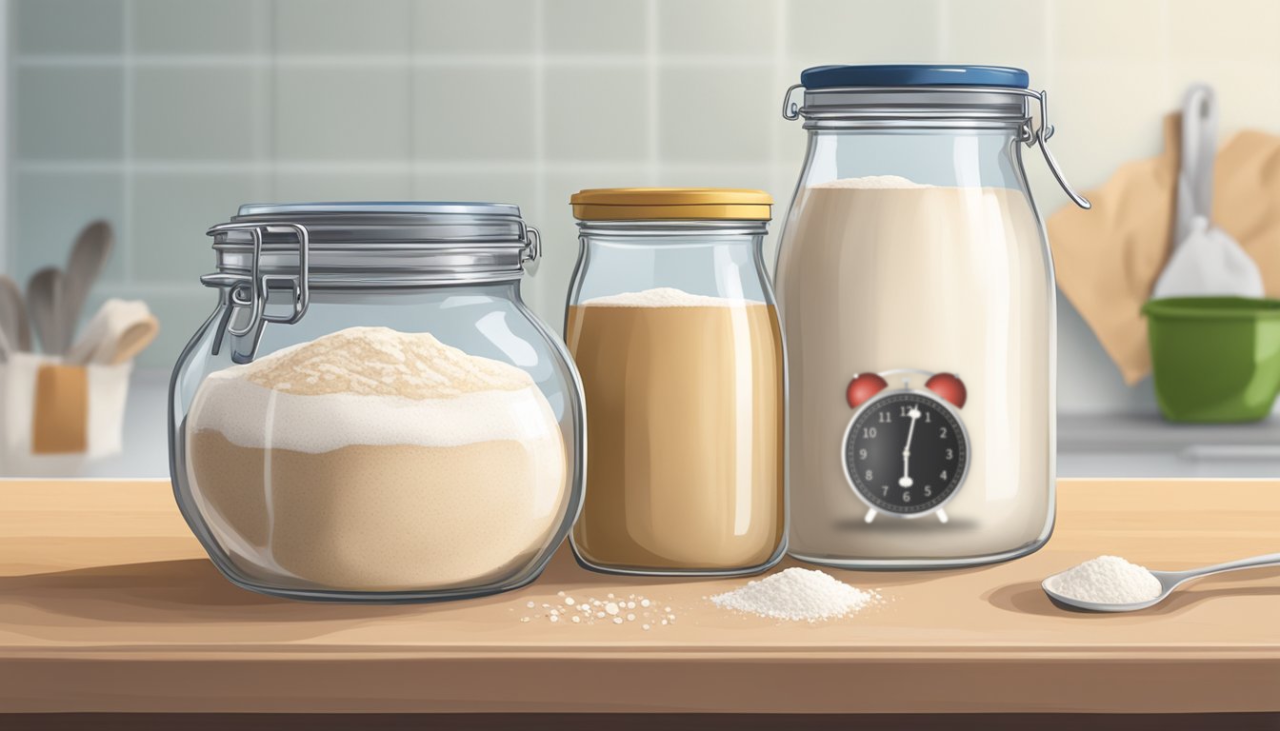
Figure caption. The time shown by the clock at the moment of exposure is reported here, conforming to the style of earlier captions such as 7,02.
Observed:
6,02
